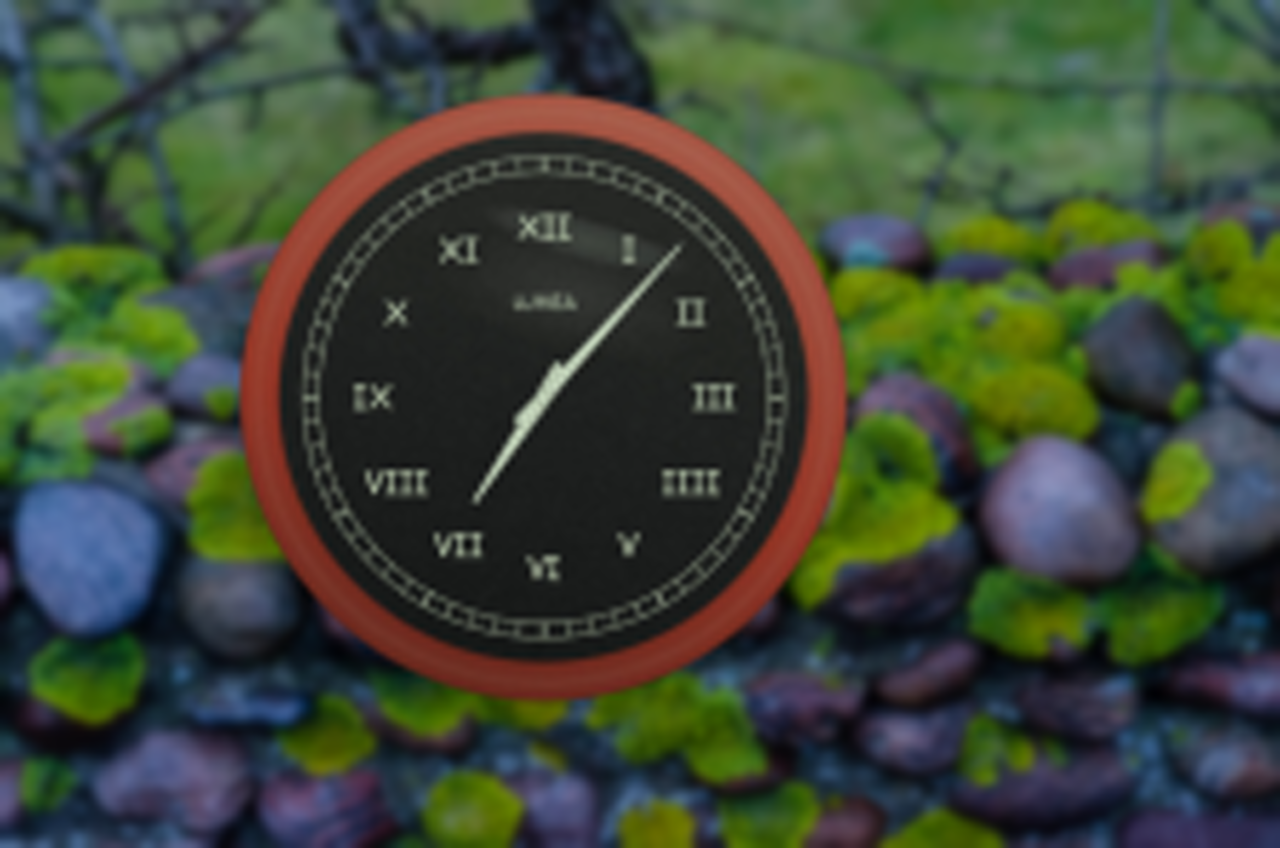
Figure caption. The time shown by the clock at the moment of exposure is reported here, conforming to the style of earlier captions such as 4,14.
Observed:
7,07
